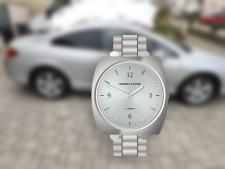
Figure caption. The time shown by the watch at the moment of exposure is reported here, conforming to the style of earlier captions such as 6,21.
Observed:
1,49
